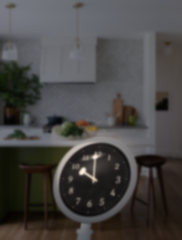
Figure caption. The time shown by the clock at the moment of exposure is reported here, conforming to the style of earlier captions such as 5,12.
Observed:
9,59
